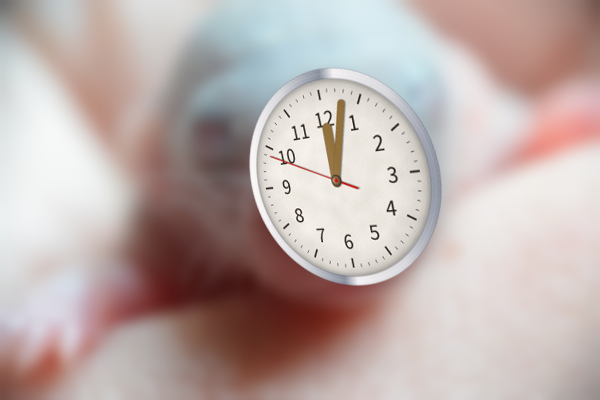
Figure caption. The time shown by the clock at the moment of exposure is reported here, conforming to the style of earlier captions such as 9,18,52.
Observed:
12,02,49
